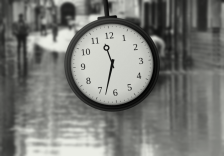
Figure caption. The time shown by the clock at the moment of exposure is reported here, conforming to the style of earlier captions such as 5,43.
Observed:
11,33
